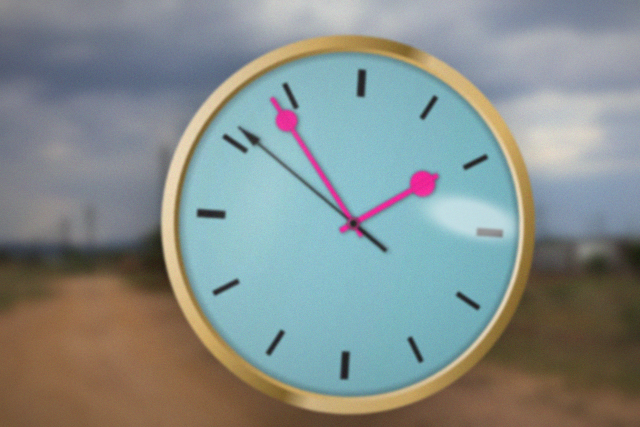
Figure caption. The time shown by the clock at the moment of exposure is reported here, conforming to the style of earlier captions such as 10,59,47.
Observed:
1,53,51
